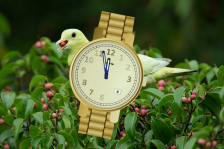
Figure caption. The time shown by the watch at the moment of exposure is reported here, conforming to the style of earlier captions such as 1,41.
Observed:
11,57
